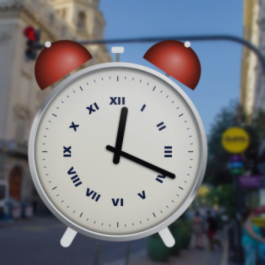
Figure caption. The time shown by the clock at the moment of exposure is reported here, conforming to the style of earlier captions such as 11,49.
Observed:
12,19
